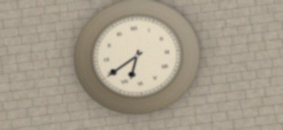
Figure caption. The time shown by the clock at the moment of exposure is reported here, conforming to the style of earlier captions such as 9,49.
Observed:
6,40
